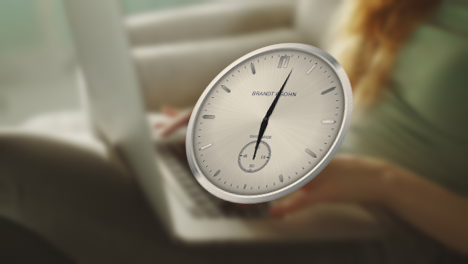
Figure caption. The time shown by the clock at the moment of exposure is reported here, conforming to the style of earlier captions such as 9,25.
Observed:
6,02
